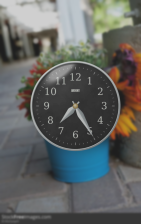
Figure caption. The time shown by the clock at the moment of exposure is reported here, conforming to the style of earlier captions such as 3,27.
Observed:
7,25
